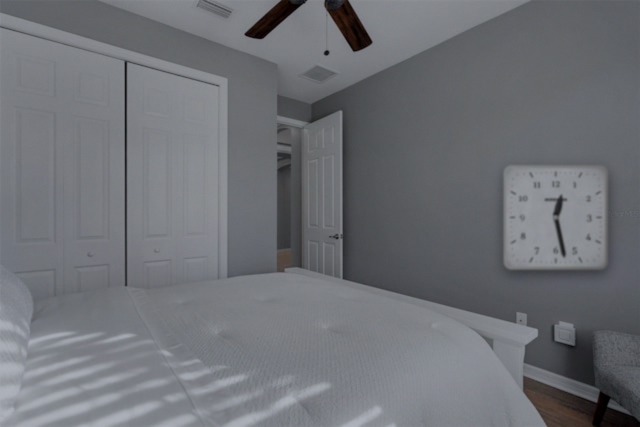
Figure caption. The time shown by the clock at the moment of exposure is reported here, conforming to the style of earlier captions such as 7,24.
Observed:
12,28
